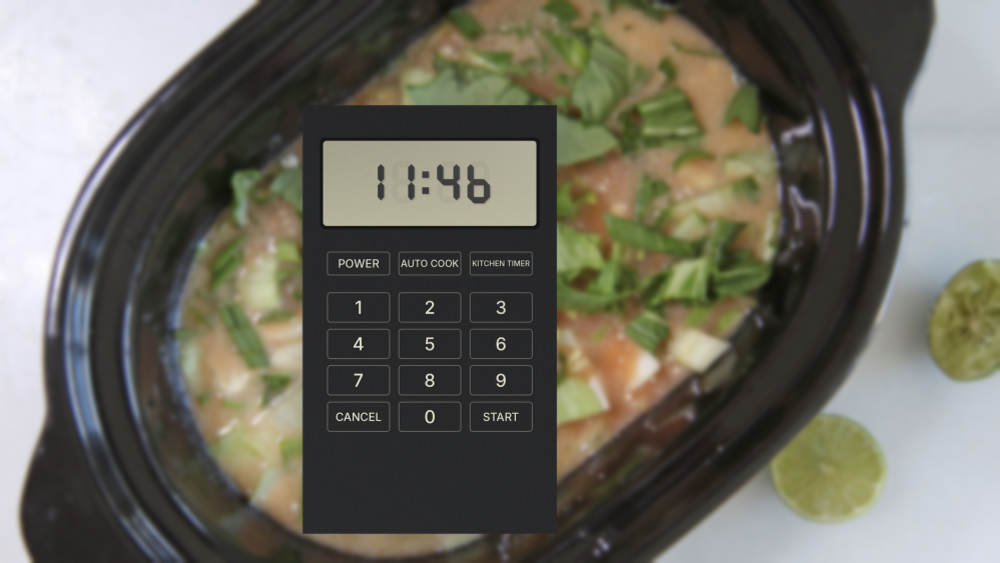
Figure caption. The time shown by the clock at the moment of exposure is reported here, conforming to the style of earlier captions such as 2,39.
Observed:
11,46
